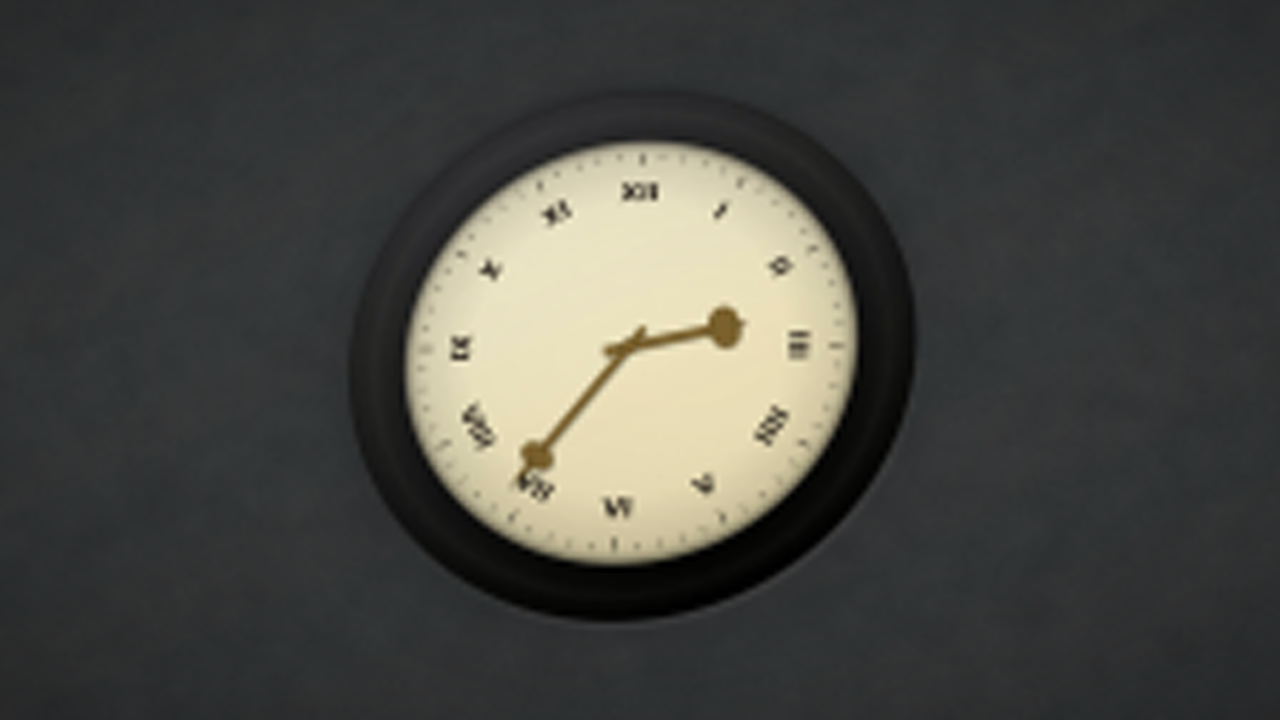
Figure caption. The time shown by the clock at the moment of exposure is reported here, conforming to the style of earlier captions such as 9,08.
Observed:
2,36
